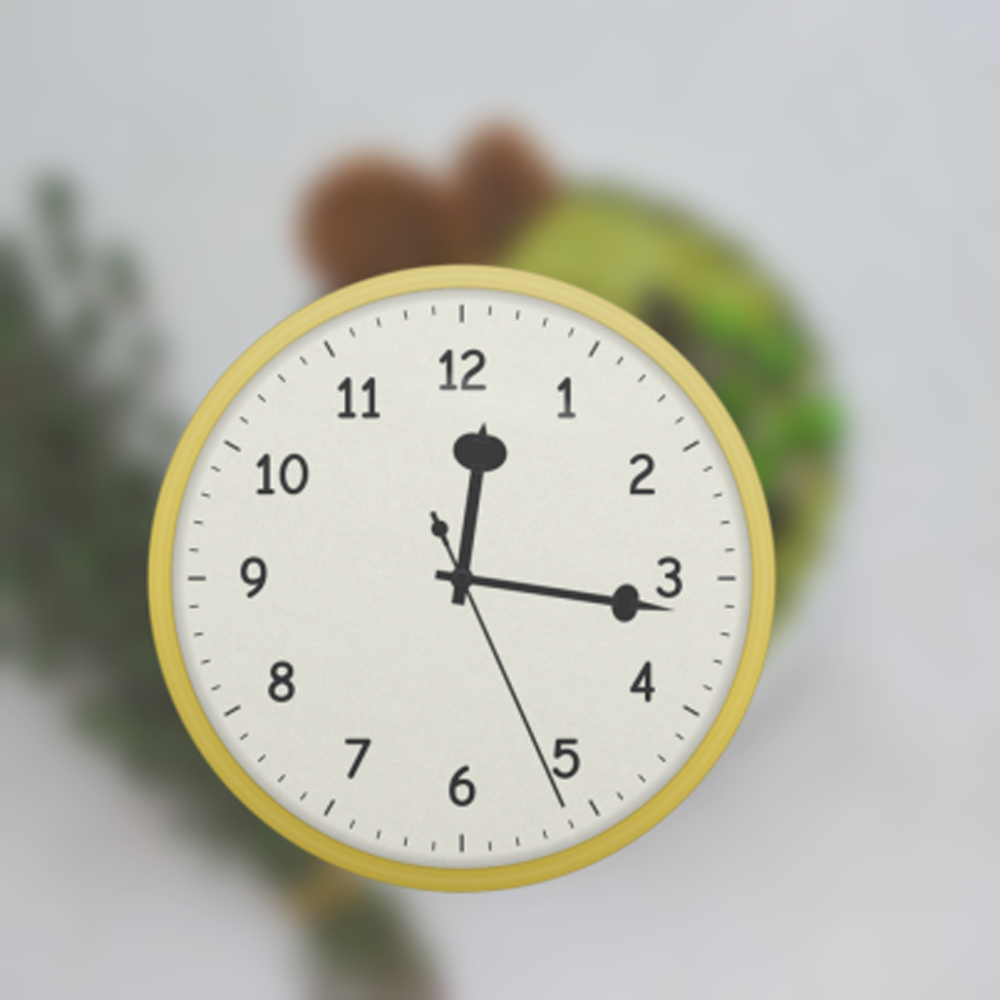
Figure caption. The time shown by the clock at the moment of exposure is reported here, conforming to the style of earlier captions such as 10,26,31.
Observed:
12,16,26
